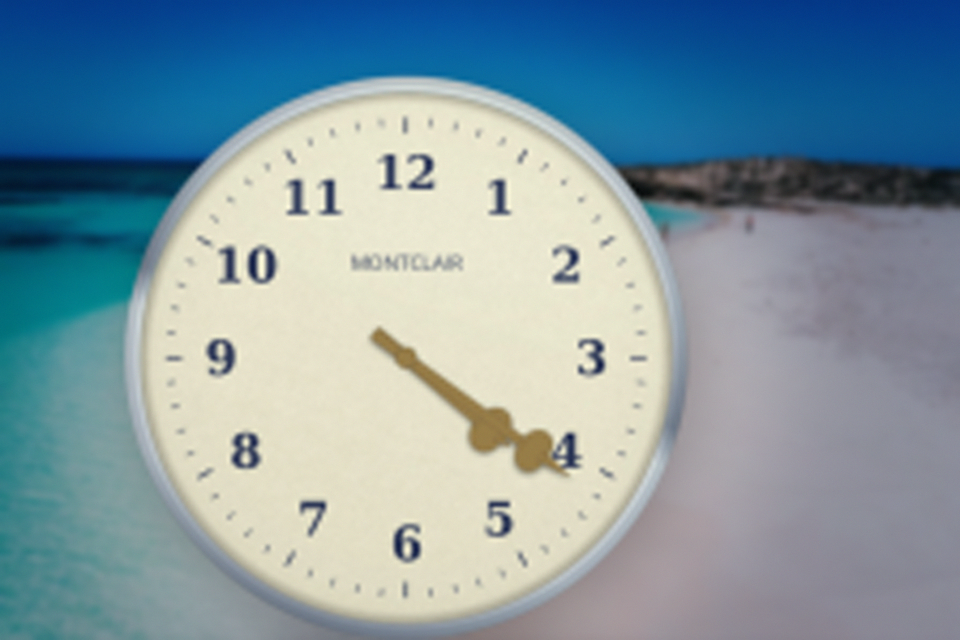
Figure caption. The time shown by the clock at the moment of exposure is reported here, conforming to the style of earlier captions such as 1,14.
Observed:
4,21
